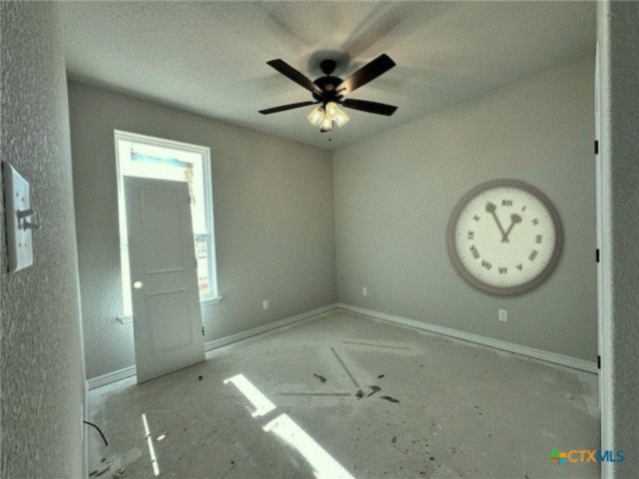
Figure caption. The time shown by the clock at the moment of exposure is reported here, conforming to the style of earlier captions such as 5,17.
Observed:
12,55
